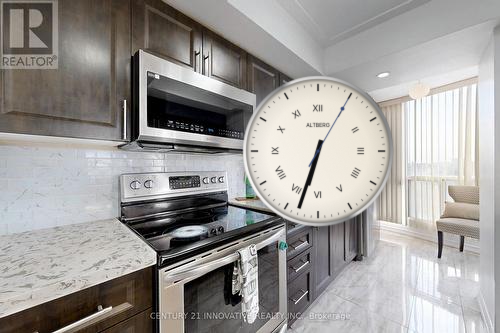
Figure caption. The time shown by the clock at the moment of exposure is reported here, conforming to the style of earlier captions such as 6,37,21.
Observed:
6,33,05
